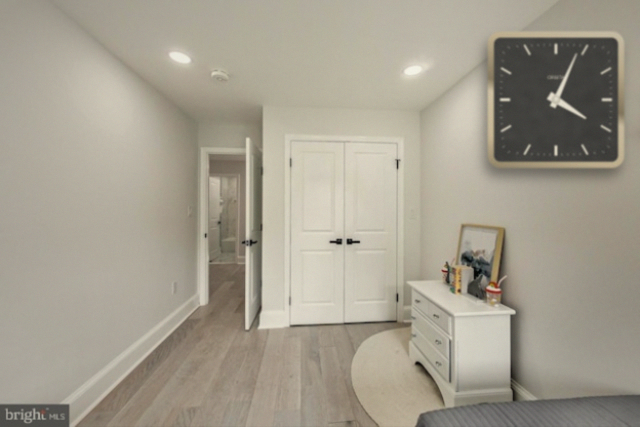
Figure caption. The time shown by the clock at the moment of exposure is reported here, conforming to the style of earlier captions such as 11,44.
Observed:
4,04
